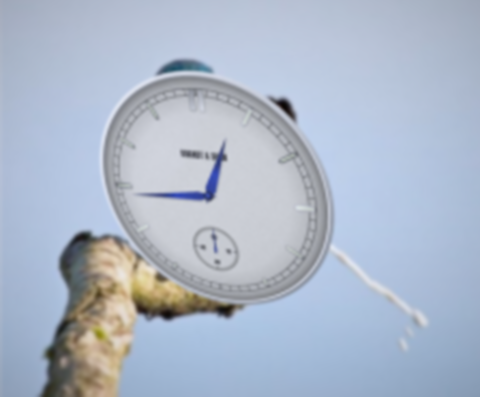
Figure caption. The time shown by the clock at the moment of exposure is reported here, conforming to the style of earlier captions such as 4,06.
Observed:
12,44
